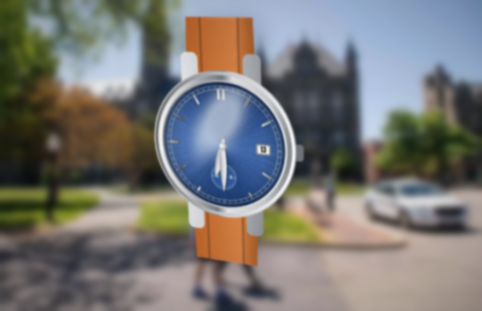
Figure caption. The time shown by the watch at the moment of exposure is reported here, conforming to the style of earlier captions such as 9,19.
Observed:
6,30
